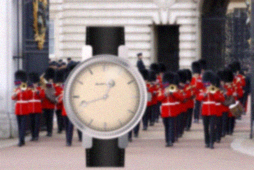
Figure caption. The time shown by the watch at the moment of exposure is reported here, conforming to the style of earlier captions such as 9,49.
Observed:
12,42
